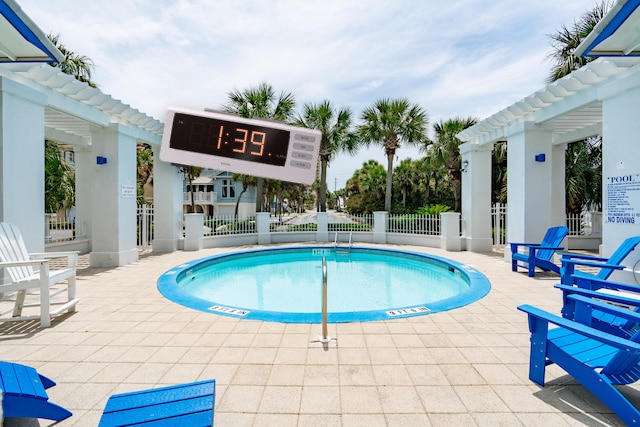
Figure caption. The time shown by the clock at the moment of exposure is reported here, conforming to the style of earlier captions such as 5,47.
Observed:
1,39
